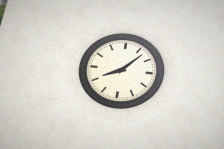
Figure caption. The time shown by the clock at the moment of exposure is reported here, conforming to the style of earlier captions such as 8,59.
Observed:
8,07
